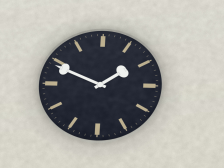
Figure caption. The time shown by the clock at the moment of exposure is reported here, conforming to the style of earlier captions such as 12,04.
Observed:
1,49
